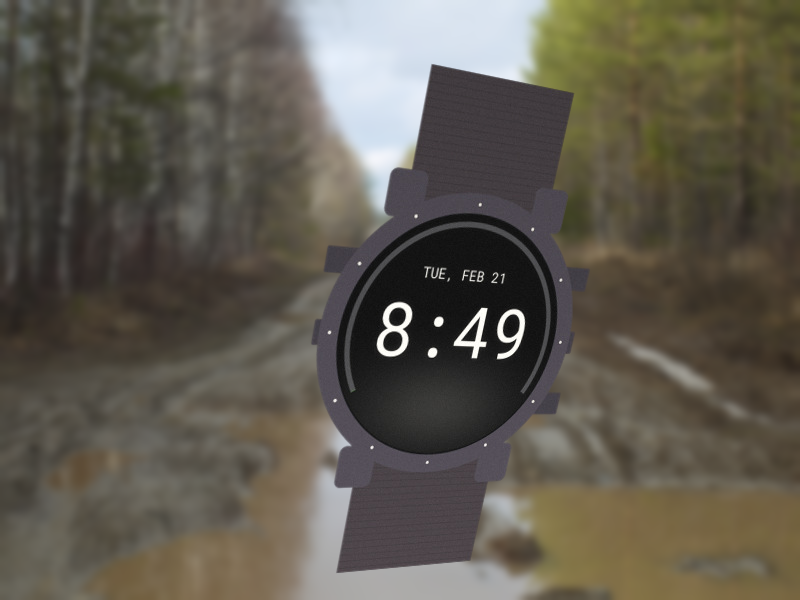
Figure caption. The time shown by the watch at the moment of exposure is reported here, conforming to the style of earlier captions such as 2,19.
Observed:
8,49
